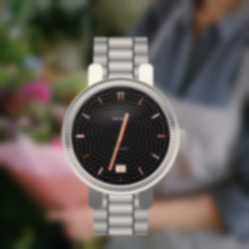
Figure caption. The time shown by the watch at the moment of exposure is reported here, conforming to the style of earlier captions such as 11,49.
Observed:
12,33
